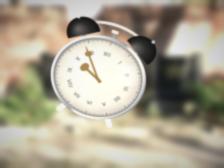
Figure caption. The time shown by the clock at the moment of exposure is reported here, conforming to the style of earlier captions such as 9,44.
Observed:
9,54
